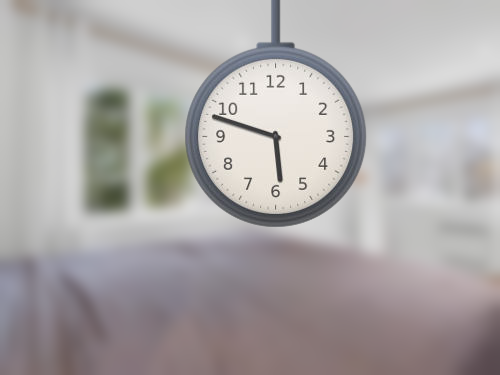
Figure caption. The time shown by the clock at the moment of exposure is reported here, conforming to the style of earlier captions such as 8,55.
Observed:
5,48
